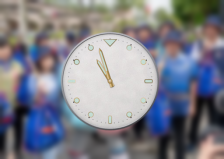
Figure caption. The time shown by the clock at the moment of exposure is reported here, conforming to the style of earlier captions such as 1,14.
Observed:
10,57
